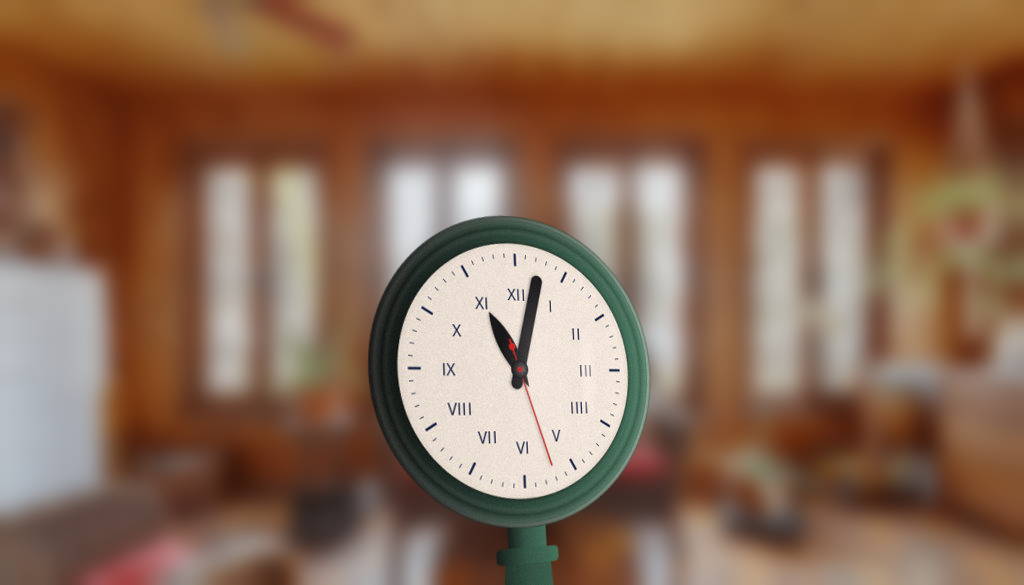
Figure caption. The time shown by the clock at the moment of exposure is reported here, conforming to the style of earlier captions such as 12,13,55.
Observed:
11,02,27
